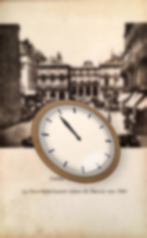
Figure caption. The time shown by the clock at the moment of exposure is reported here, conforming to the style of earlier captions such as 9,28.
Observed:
10,54
